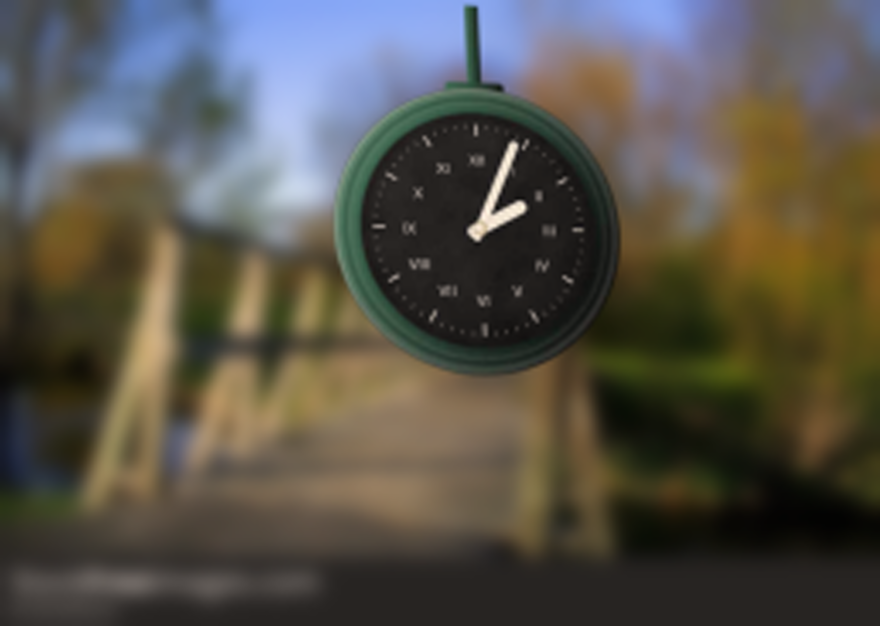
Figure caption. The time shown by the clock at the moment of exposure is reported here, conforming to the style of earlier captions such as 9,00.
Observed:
2,04
